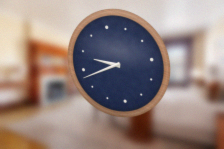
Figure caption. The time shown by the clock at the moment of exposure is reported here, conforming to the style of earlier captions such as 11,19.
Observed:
9,43
